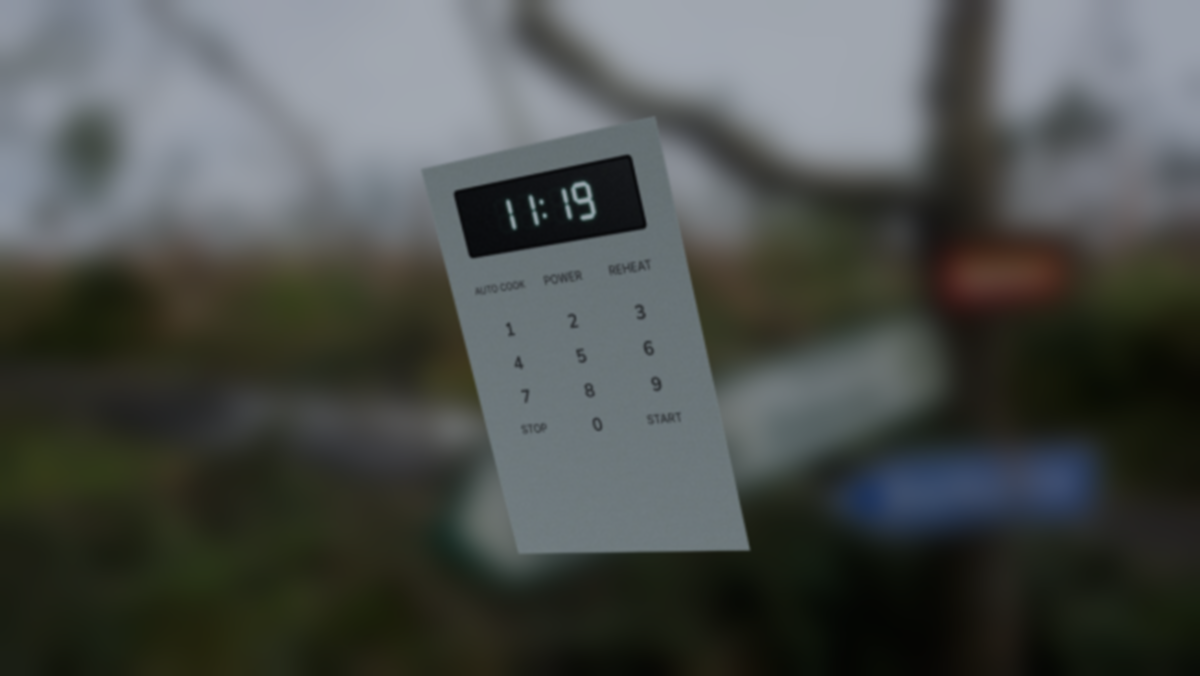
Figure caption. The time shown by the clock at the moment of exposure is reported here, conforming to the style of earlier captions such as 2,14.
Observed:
11,19
